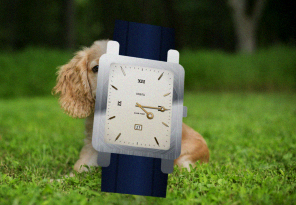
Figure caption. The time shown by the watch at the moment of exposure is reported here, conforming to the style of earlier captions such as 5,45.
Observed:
4,15
